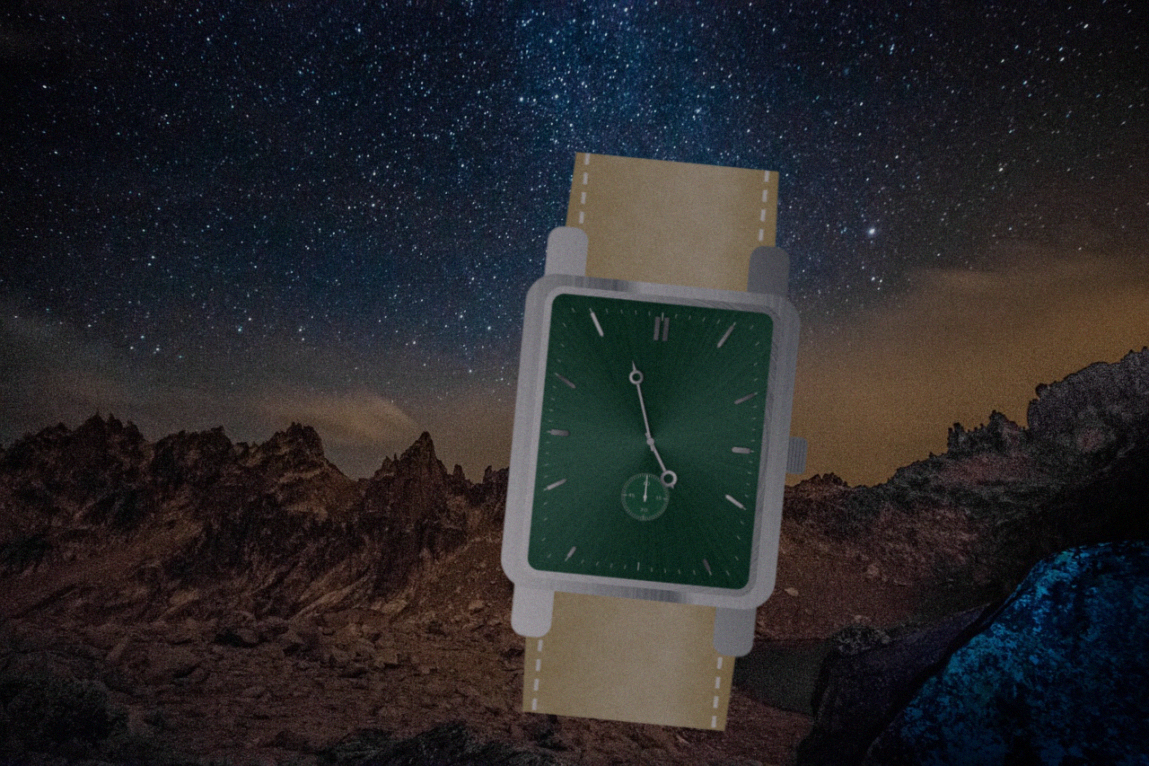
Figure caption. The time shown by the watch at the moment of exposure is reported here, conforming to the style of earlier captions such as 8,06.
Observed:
4,57
